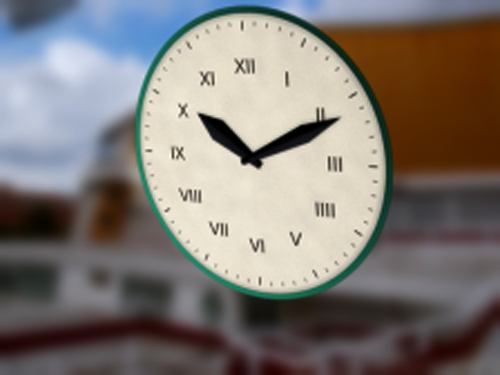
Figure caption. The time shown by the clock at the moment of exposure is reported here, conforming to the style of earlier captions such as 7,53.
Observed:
10,11
